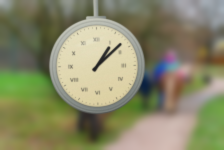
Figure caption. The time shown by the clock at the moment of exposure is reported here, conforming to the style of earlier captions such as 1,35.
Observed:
1,08
